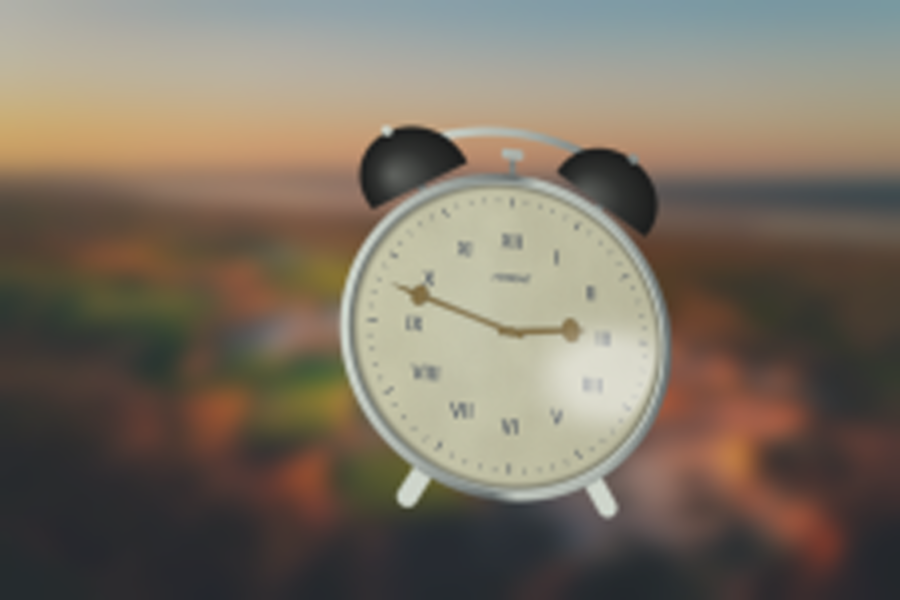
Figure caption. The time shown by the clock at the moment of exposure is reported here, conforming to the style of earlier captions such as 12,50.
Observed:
2,48
